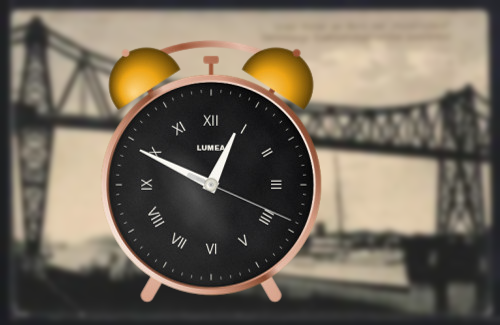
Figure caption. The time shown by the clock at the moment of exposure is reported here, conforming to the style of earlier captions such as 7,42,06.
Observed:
12,49,19
